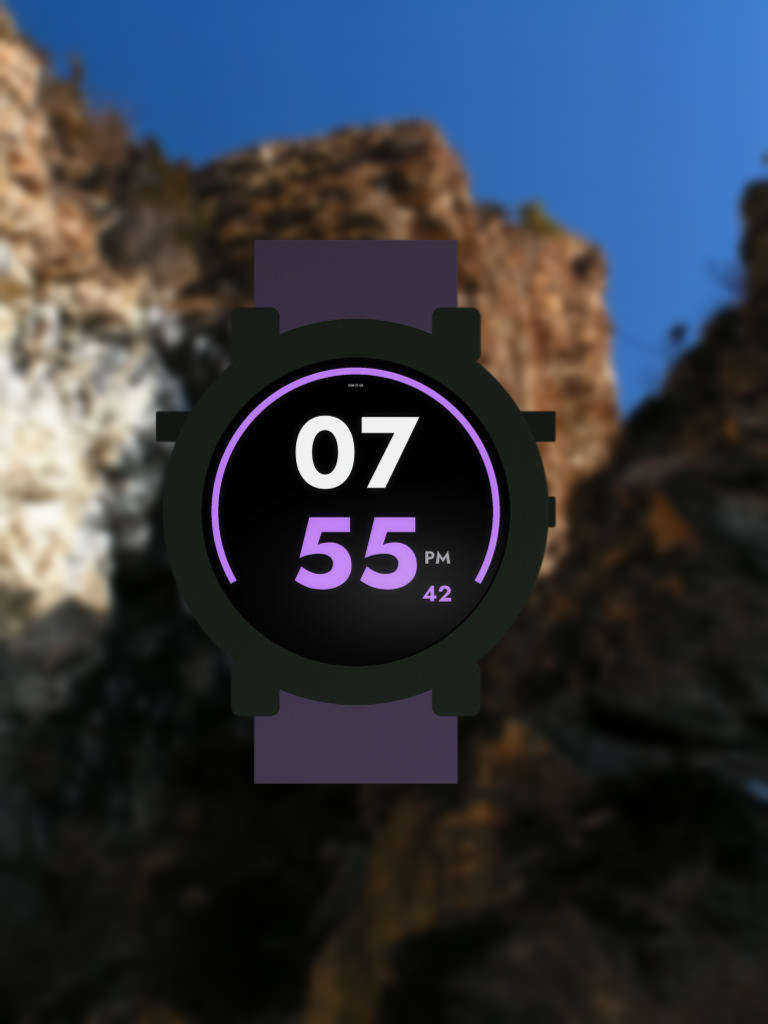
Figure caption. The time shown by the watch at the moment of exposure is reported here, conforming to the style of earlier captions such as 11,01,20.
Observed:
7,55,42
